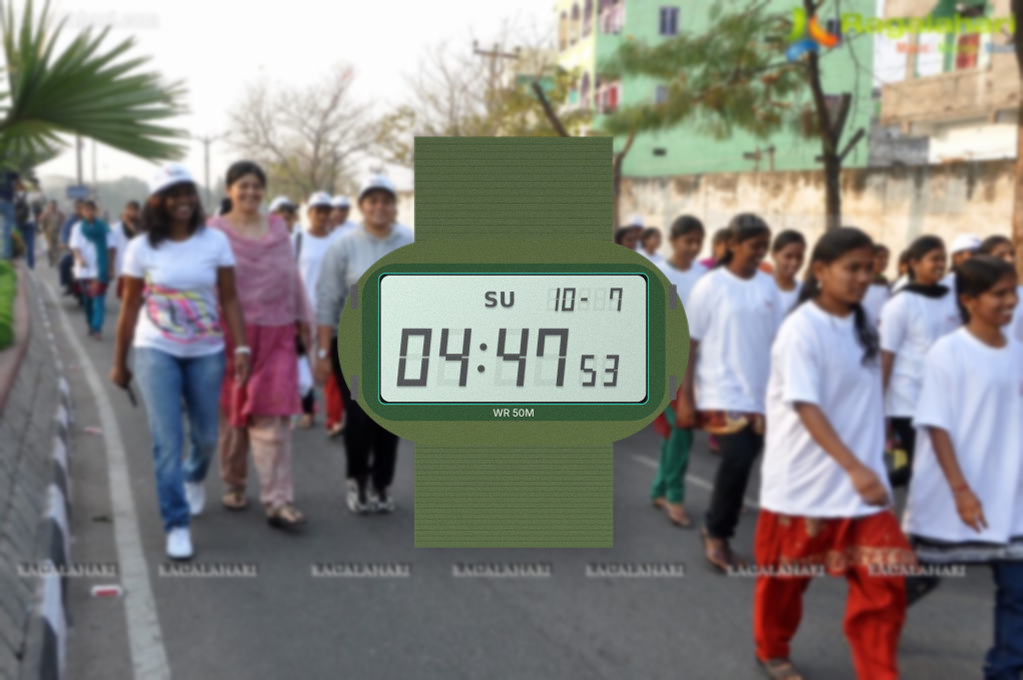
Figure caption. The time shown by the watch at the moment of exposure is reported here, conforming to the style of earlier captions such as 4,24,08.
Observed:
4,47,53
